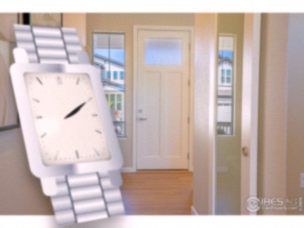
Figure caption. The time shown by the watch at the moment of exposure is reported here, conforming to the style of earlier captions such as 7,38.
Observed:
2,10
